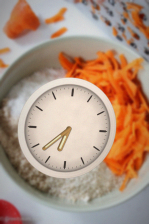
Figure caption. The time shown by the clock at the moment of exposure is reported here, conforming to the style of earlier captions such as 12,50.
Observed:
6,38
